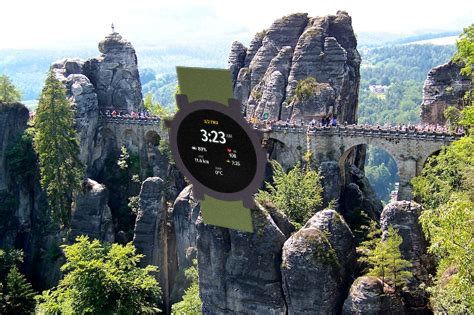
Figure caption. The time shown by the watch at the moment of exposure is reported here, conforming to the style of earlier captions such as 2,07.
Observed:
3,23
